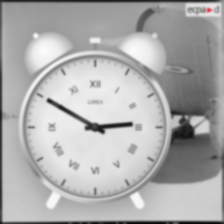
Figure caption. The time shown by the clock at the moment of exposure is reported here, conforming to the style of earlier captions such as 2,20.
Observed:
2,50
